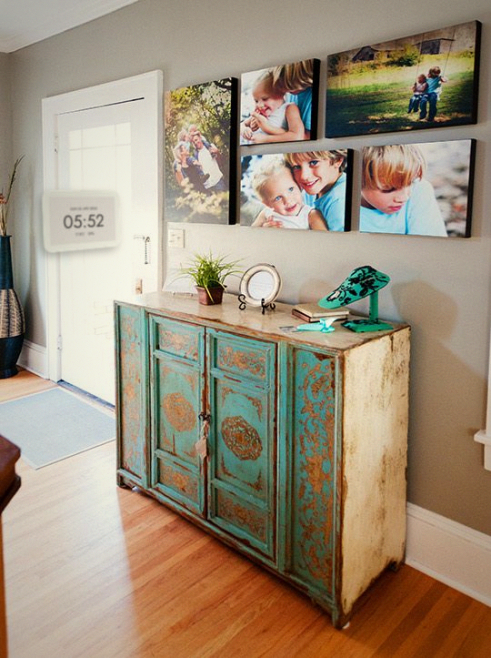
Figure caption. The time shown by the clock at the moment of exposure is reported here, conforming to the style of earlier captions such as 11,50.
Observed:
5,52
